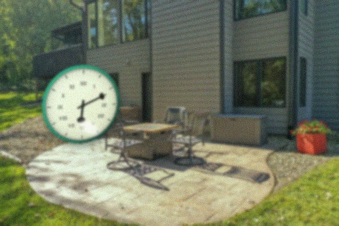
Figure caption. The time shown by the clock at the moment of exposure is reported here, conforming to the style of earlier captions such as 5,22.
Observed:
6,11
